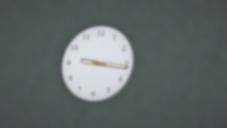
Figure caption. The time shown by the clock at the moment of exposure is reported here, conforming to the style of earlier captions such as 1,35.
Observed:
9,16
